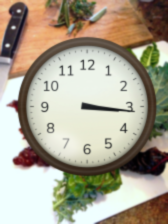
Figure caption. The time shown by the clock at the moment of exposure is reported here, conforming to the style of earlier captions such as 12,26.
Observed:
3,16
